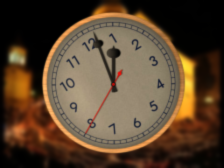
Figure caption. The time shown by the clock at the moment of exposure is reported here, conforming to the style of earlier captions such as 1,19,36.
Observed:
1,01,40
